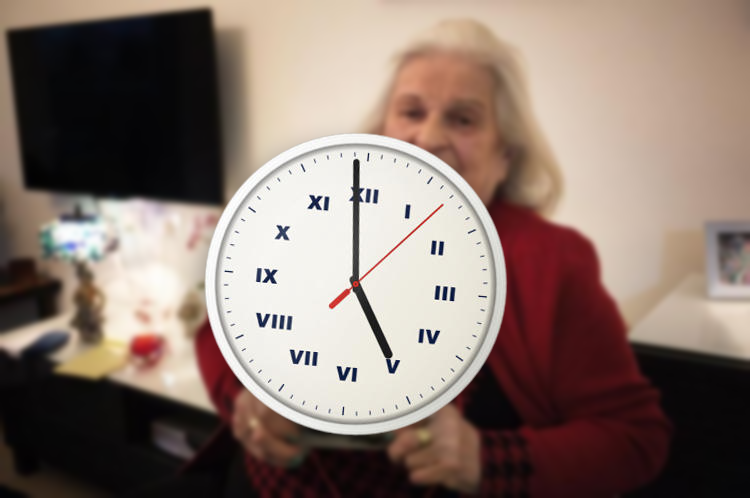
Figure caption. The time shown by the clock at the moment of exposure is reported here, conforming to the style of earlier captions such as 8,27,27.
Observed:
4,59,07
